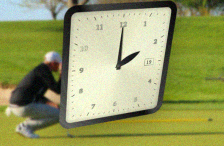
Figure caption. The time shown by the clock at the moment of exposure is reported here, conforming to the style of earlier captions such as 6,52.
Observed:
2,00
